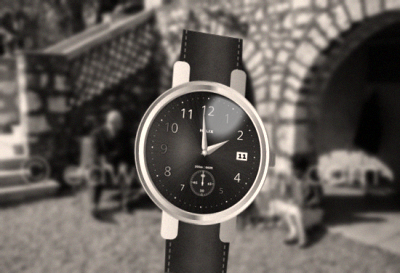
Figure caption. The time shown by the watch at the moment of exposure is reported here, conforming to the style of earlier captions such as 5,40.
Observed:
1,59
